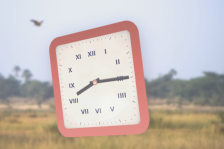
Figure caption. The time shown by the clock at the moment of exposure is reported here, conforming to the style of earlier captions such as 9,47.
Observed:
8,15
